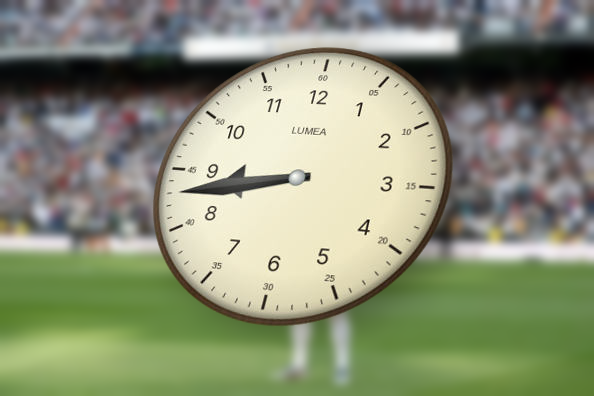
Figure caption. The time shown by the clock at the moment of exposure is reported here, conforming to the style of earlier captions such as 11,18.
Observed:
8,43
